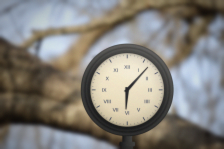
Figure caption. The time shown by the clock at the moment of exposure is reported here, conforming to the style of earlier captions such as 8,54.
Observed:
6,07
